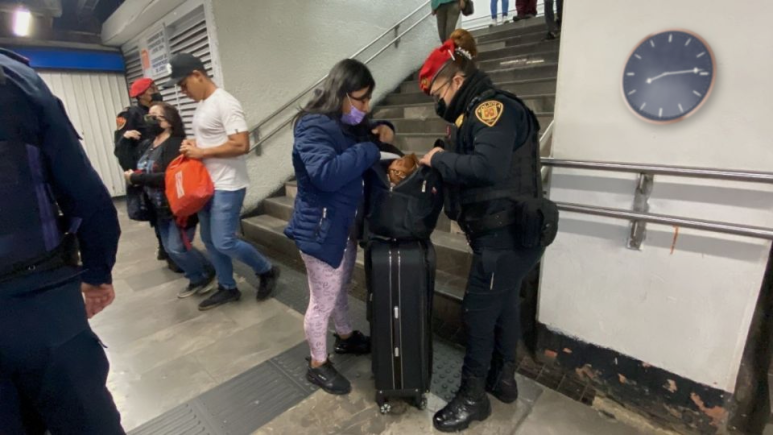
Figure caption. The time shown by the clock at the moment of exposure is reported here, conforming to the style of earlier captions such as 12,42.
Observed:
8,14
